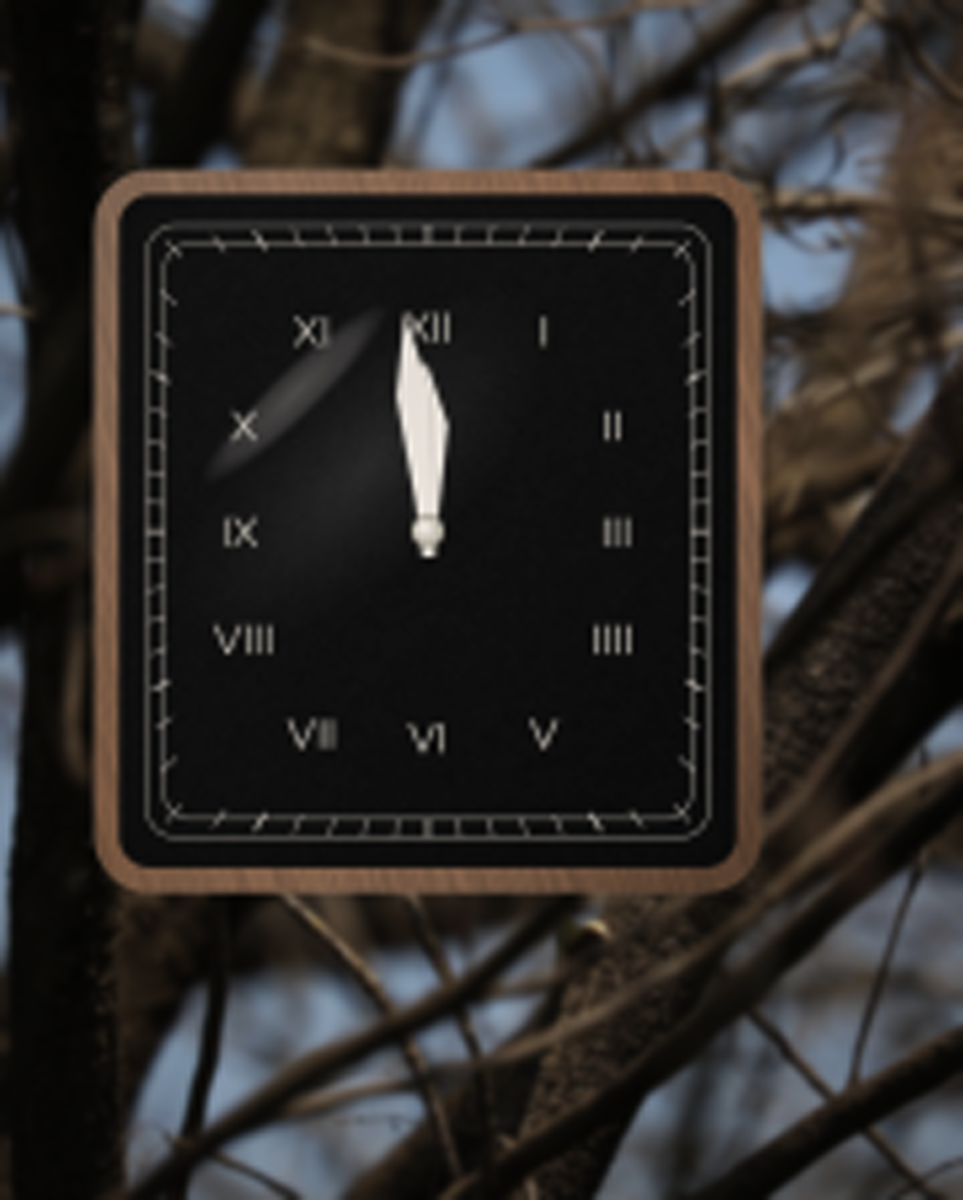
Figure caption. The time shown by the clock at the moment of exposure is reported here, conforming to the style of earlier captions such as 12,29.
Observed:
11,59
